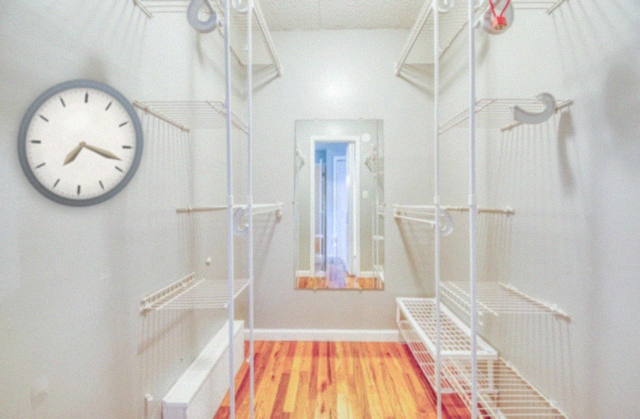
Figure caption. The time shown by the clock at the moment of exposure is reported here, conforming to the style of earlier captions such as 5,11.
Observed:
7,18
